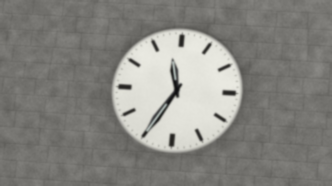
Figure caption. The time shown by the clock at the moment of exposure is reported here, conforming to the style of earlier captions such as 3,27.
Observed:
11,35
